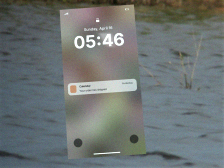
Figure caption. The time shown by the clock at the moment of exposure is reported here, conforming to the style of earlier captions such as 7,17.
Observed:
5,46
